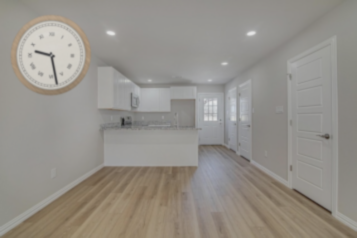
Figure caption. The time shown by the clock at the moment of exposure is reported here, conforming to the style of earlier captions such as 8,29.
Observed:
9,28
